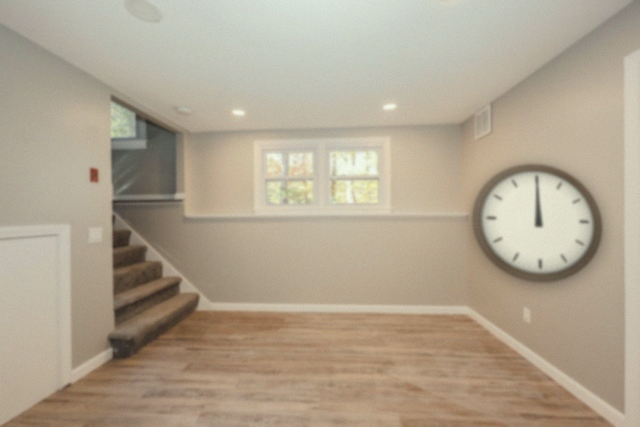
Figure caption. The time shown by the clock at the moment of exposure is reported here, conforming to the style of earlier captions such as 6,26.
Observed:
12,00
